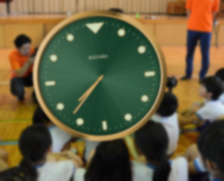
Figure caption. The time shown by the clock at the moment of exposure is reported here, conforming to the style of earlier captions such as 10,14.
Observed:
7,37
